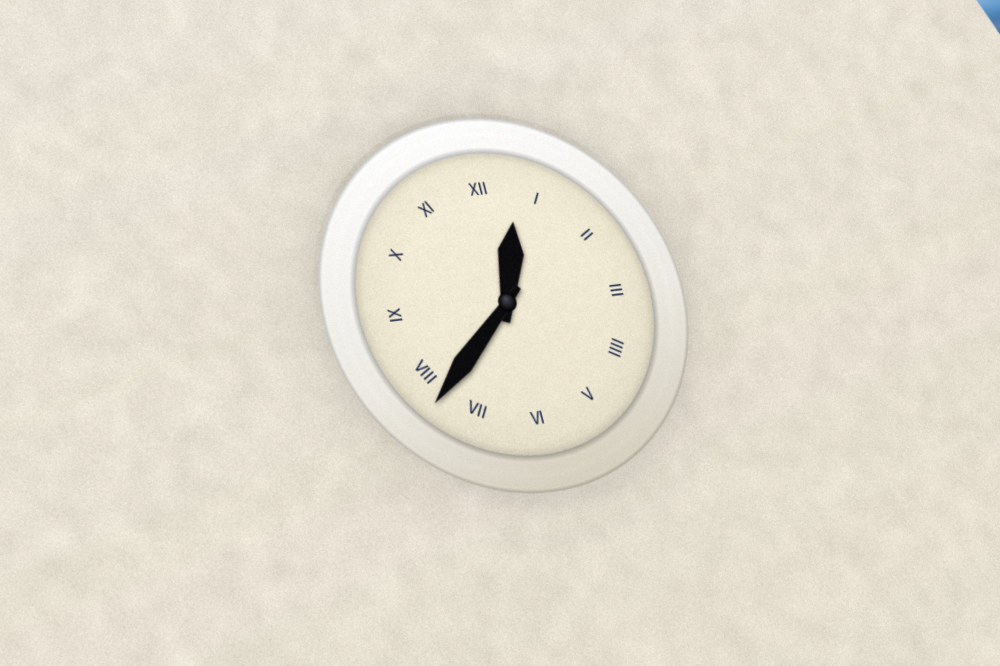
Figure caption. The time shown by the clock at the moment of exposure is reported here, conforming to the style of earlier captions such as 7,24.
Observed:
12,38
